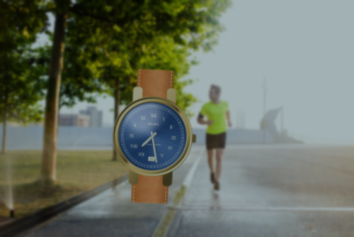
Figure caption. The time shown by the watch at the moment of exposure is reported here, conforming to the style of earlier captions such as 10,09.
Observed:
7,28
